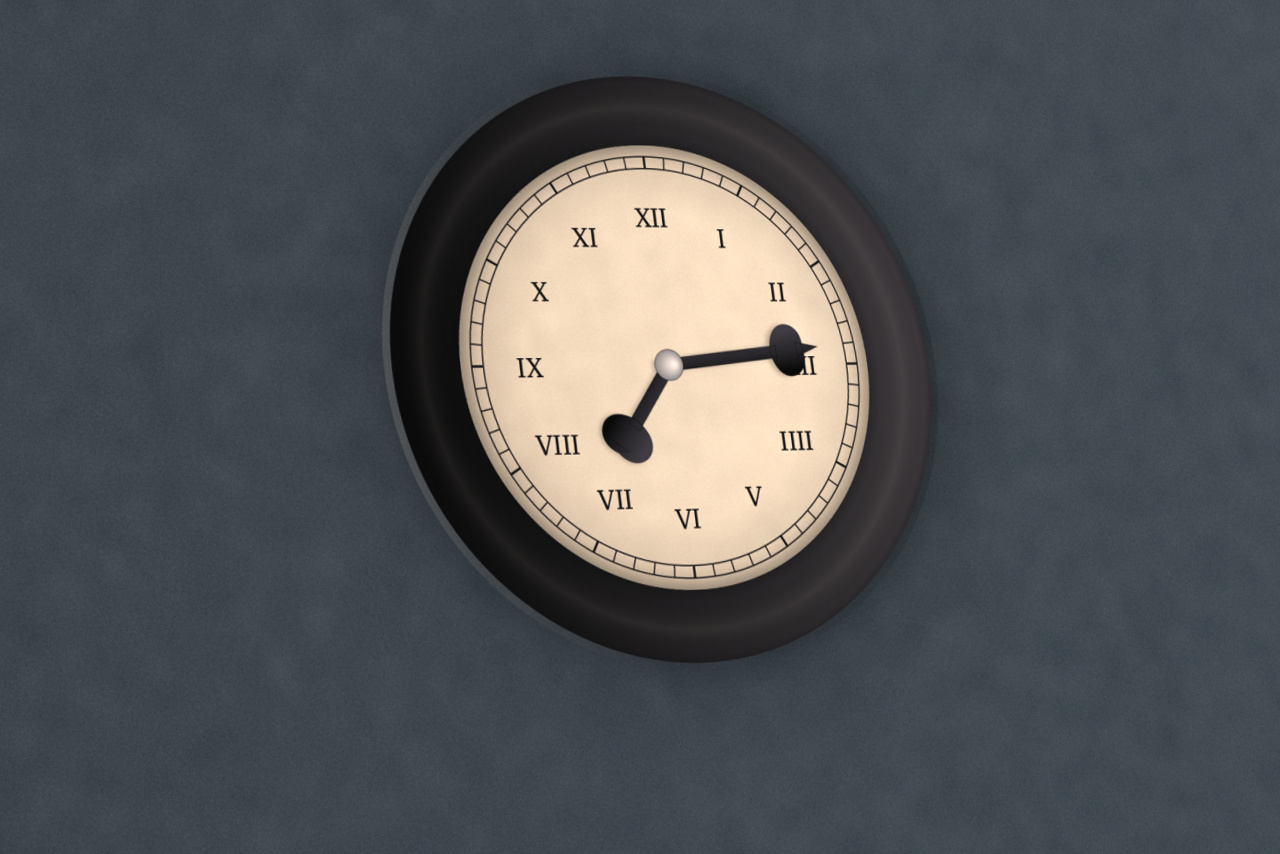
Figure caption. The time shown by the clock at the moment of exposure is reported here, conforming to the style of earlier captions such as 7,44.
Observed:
7,14
